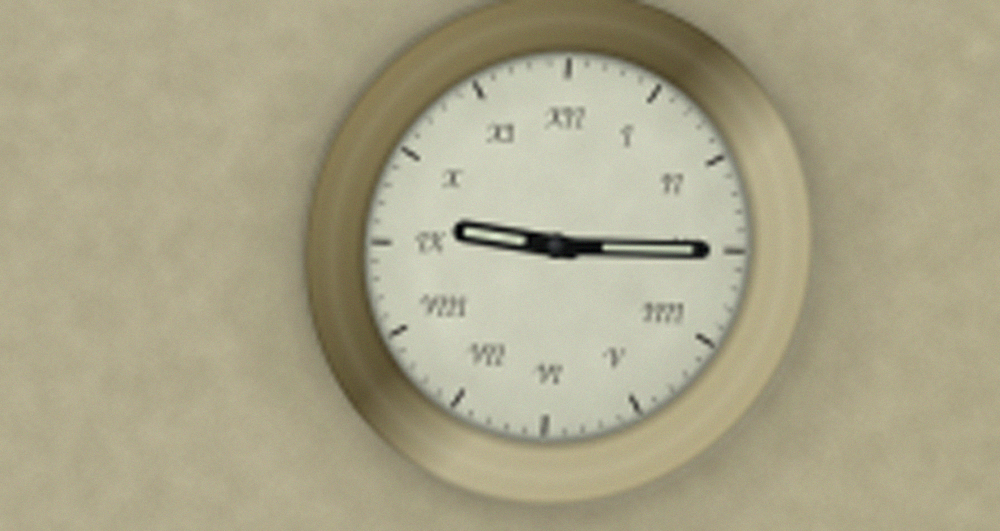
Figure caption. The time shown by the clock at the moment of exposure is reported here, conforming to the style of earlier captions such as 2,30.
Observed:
9,15
